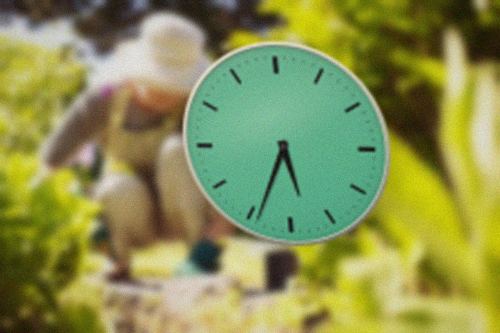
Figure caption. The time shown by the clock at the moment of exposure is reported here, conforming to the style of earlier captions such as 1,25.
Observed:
5,34
